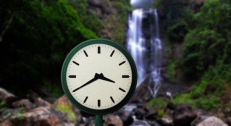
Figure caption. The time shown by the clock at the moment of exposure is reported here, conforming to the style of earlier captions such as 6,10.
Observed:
3,40
